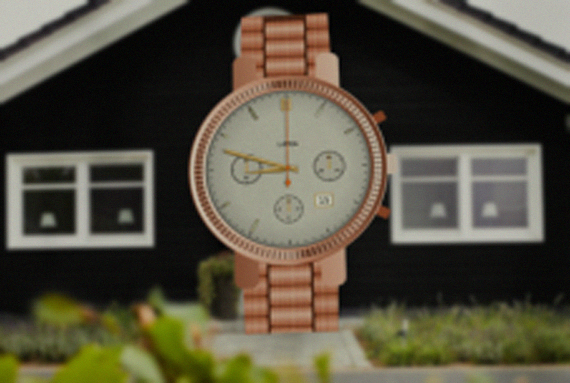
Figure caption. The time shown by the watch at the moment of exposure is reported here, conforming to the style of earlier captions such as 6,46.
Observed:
8,48
